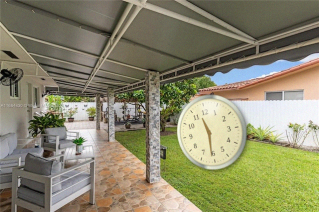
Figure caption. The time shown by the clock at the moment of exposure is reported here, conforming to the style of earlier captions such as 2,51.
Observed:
11,31
